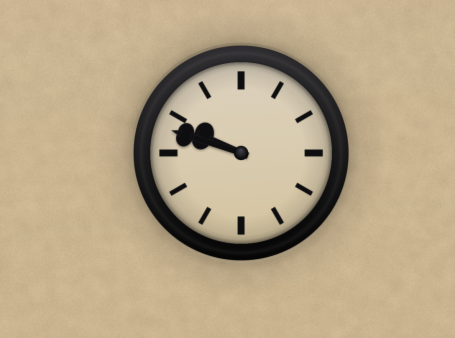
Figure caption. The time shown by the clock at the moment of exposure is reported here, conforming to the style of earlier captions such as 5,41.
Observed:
9,48
